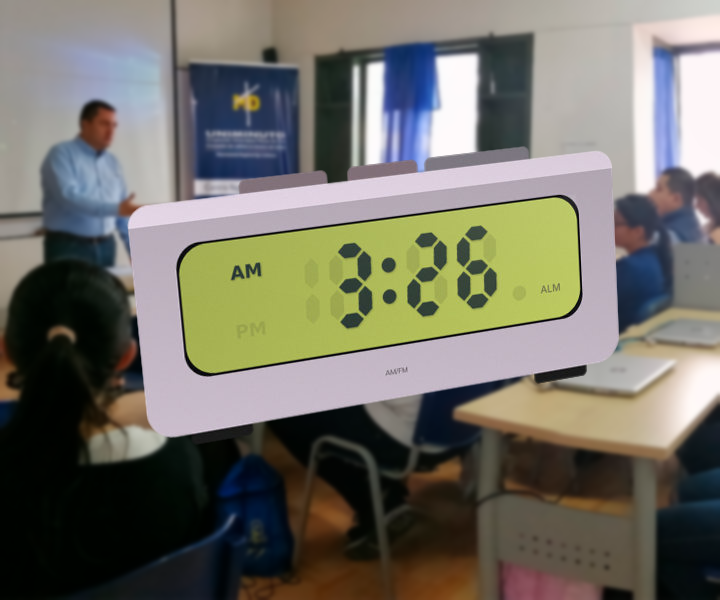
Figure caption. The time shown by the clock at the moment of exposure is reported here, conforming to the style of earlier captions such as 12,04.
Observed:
3,26
